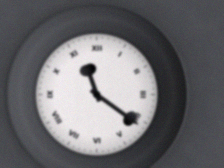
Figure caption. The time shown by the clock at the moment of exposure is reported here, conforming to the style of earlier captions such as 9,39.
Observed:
11,21
